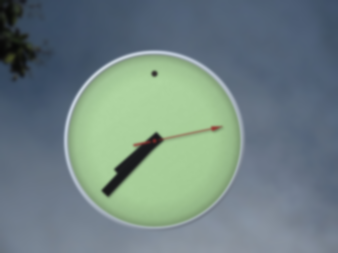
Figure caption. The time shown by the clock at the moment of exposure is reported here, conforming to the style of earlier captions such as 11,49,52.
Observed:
7,37,13
